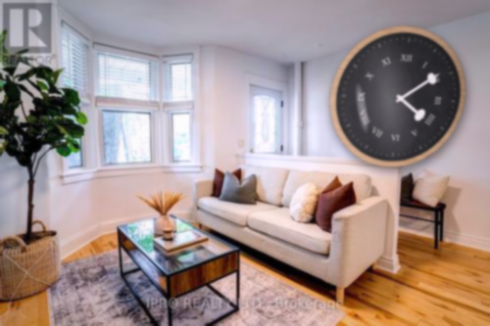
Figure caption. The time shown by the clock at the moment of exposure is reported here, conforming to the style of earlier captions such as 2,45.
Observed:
4,09
